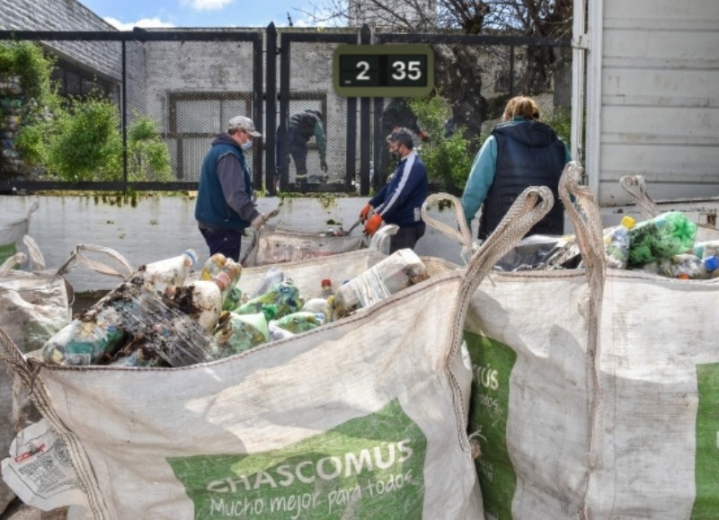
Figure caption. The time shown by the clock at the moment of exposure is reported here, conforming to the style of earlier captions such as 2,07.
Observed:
2,35
